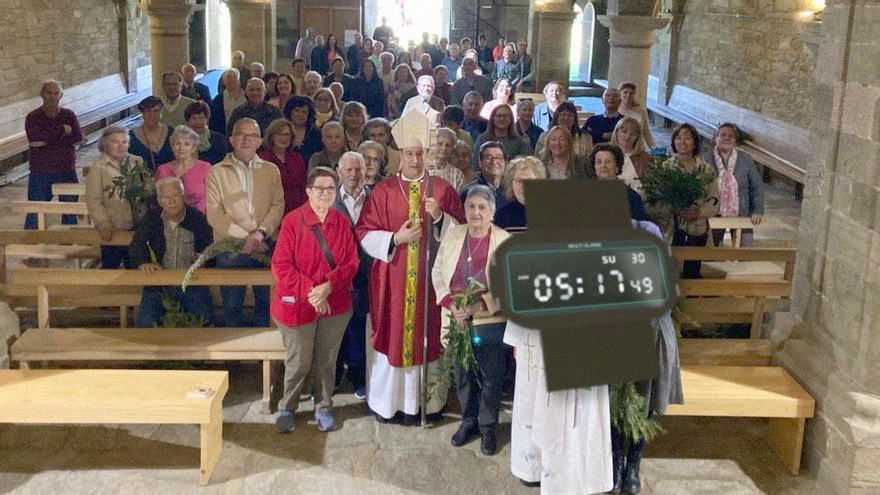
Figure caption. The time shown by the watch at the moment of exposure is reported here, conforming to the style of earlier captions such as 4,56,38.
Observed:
5,17,49
